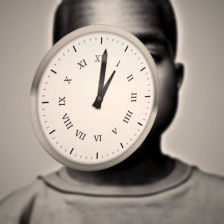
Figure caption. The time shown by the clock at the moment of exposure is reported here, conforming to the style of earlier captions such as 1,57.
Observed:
1,01
